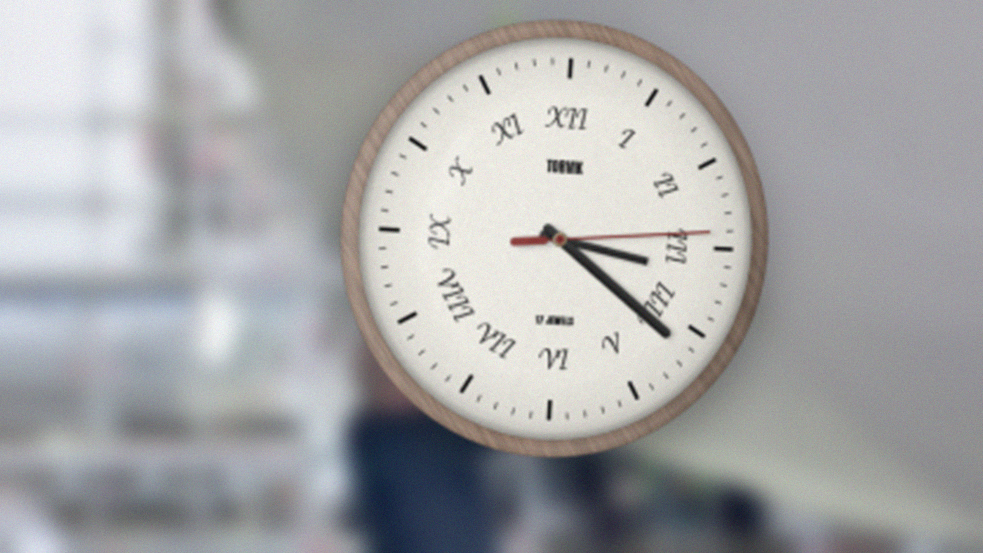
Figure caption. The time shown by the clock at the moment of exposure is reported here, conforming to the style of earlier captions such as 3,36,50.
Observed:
3,21,14
